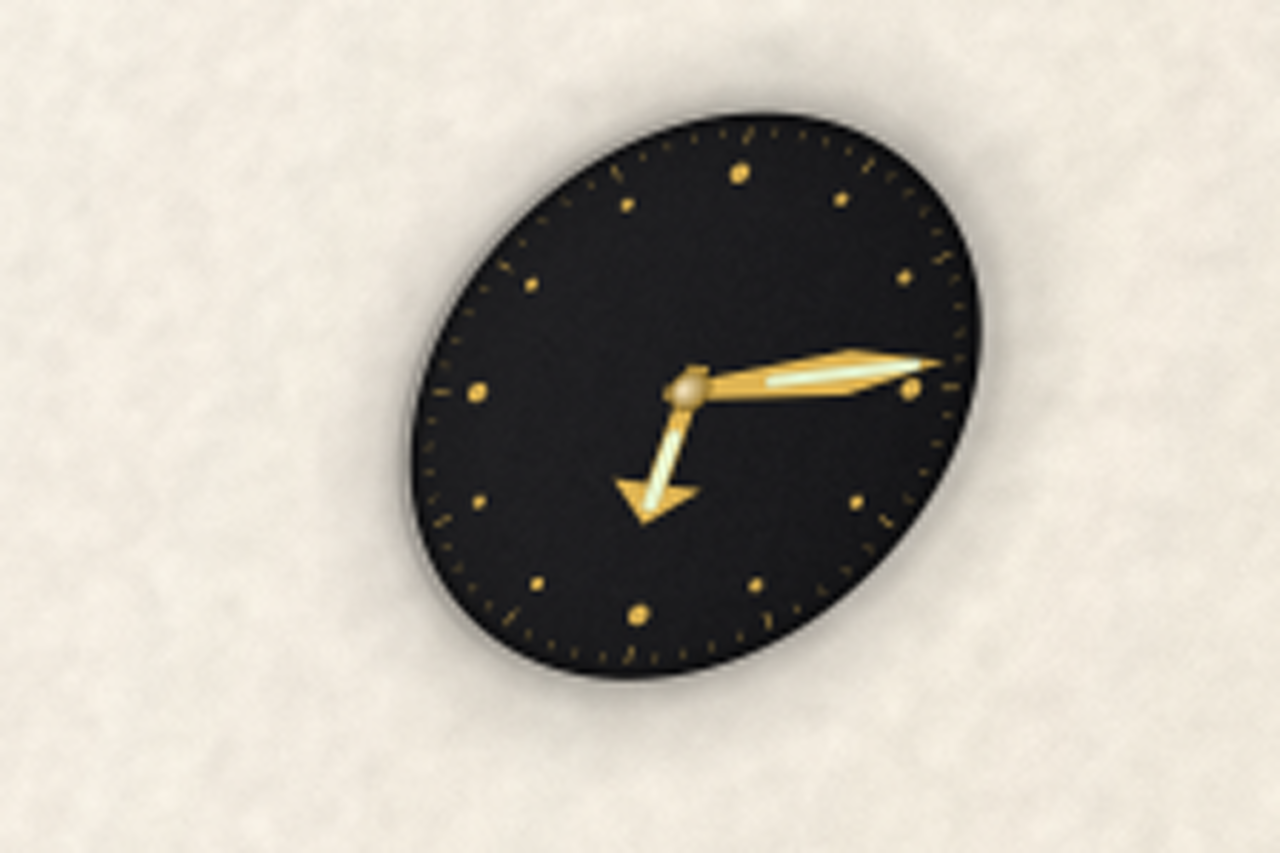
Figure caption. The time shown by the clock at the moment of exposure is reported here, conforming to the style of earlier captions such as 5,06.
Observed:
6,14
